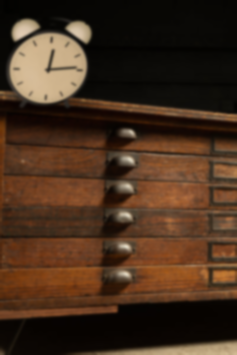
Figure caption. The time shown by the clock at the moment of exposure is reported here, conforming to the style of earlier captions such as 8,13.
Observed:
12,14
